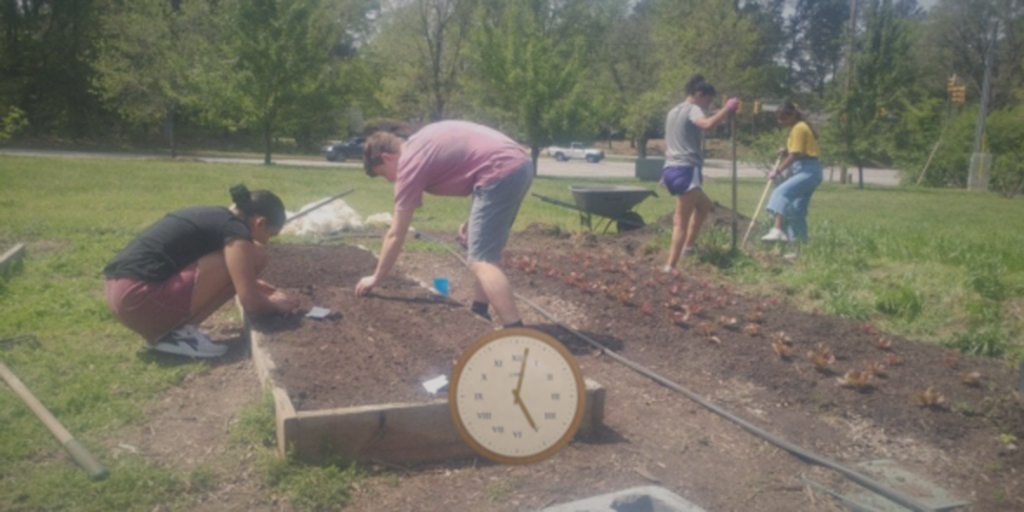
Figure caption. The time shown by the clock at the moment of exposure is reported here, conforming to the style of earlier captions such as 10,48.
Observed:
5,02
